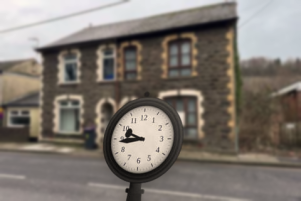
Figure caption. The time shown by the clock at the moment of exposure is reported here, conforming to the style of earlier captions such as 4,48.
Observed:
9,44
